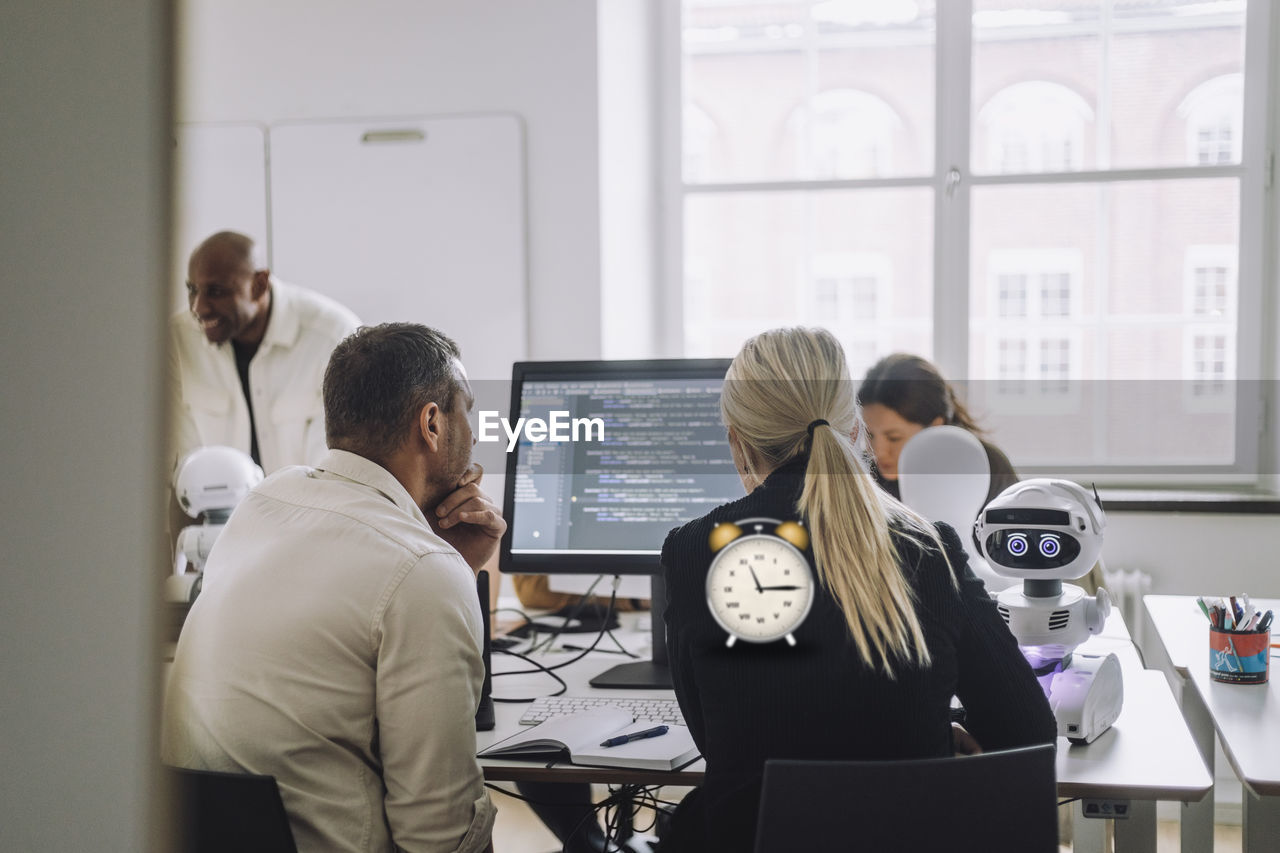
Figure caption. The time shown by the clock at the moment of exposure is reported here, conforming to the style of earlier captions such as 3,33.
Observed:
11,15
